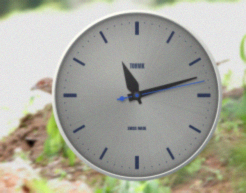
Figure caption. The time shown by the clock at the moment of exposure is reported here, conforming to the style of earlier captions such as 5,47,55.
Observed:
11,12,13
